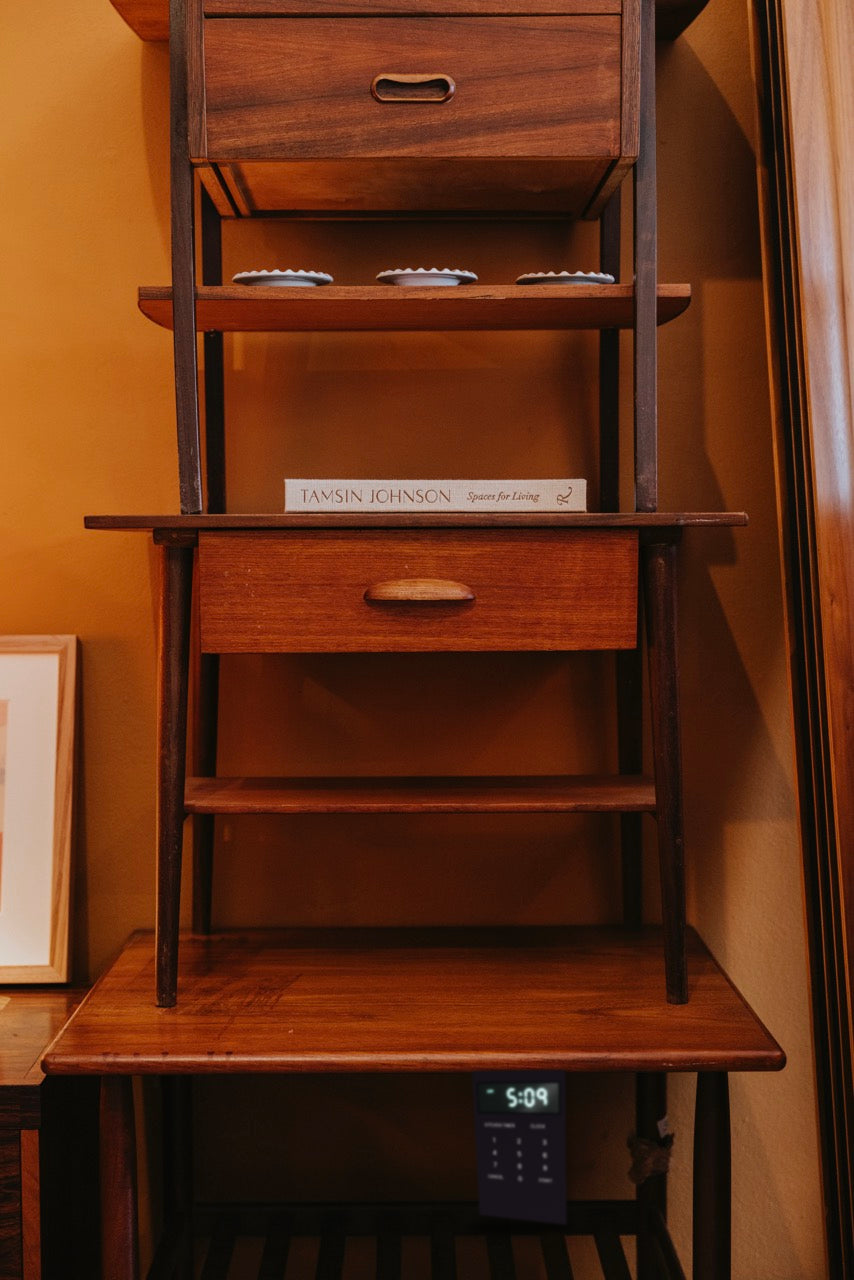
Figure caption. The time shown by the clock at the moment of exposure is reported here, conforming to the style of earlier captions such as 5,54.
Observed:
5,09
